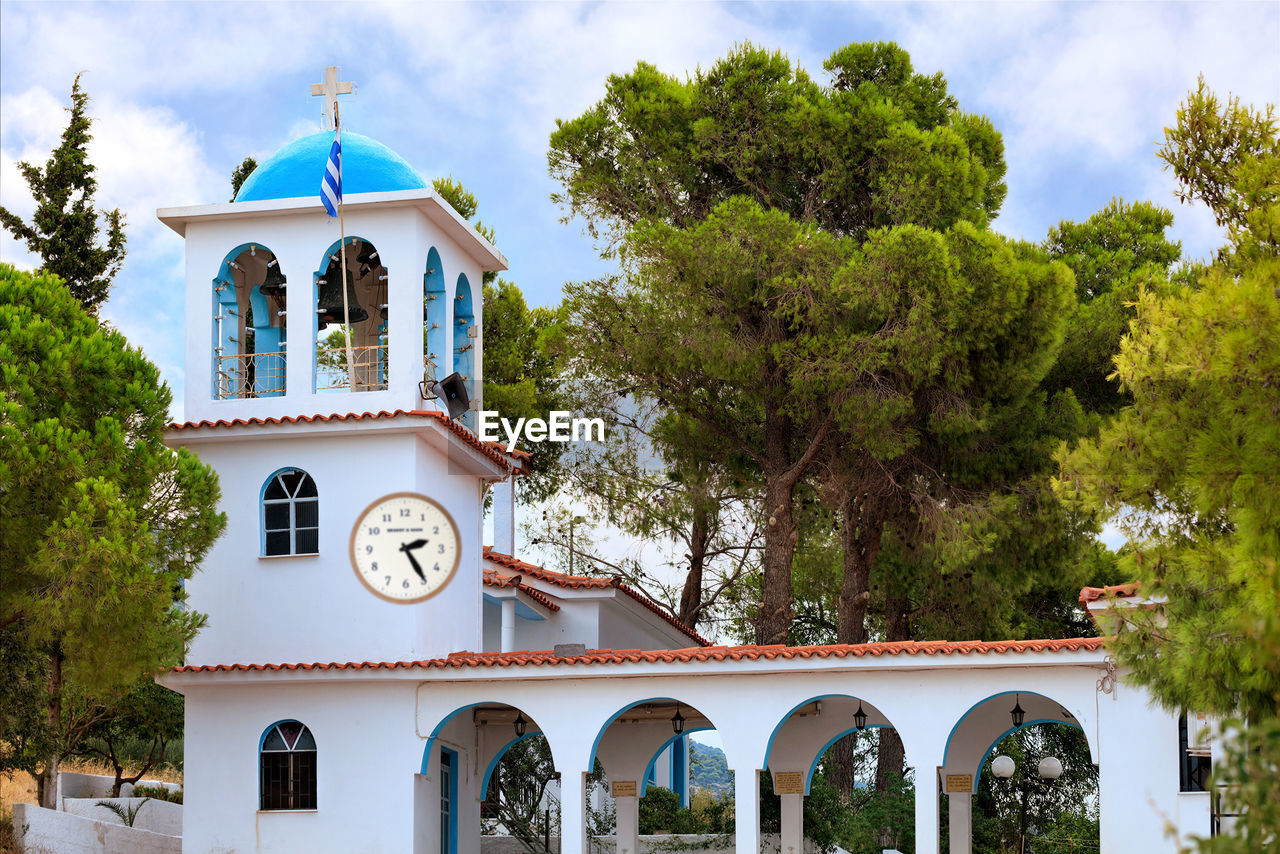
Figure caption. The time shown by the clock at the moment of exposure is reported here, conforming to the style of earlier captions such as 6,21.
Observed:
2,25
